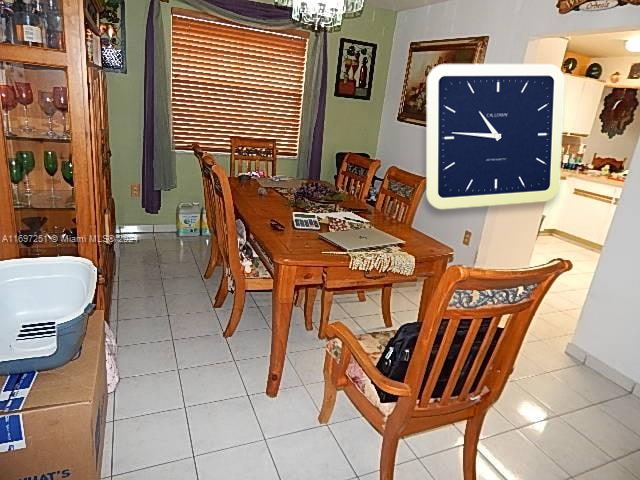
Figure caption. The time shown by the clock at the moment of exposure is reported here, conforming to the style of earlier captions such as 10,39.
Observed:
10,46
